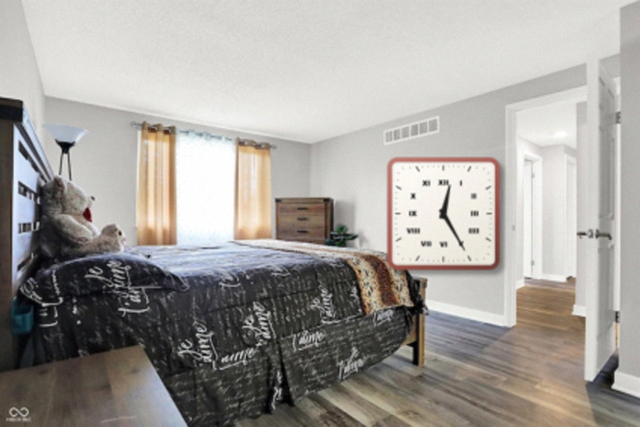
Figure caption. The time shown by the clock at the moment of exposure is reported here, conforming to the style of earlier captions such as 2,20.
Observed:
12,25
